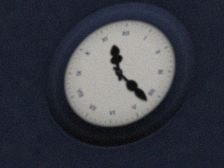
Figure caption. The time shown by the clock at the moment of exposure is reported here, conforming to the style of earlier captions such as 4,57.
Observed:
11,22
